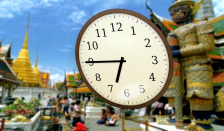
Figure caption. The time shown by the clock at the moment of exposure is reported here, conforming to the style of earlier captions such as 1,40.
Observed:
6,45
